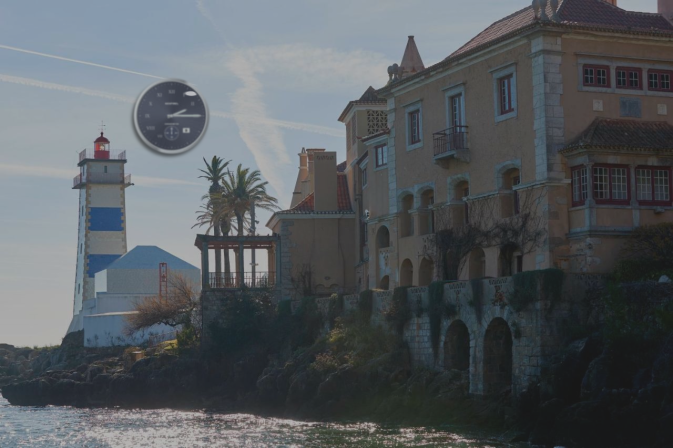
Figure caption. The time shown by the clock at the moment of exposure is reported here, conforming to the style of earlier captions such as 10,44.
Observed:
2,15
